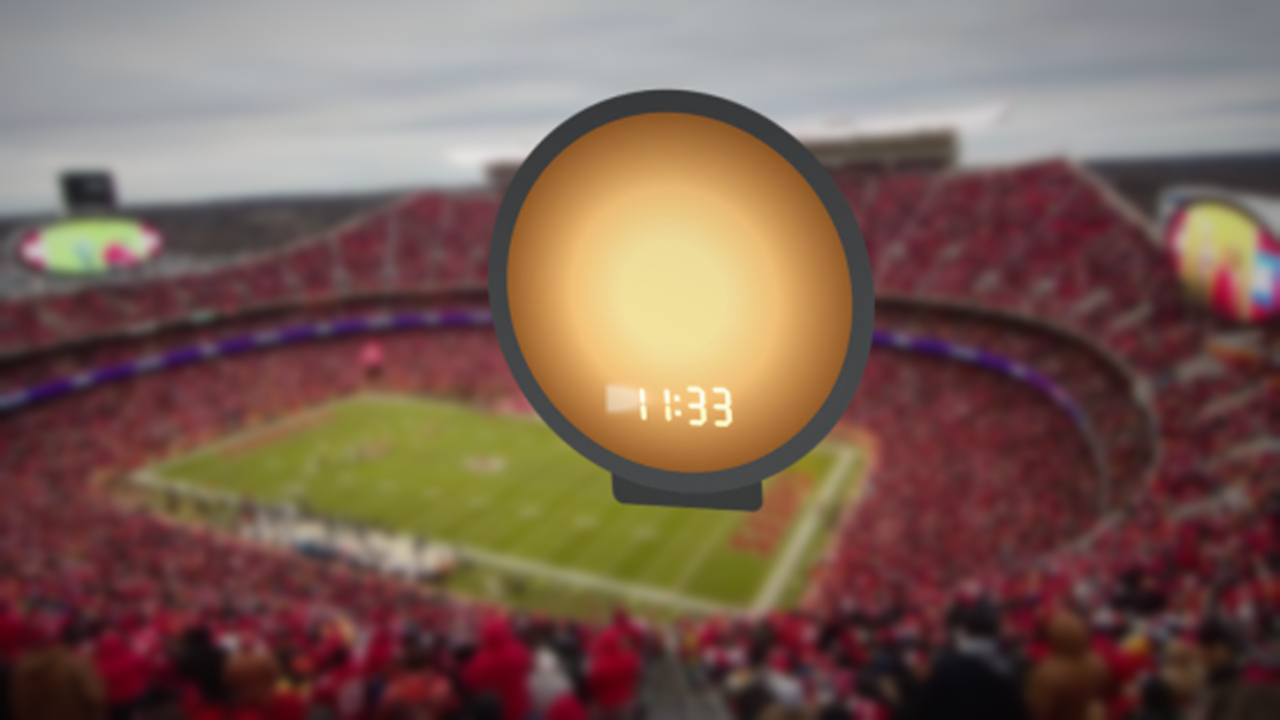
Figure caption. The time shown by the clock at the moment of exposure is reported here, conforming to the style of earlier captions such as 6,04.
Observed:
11,33
